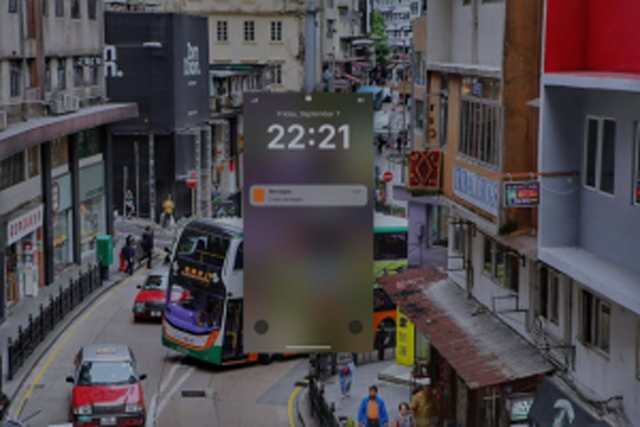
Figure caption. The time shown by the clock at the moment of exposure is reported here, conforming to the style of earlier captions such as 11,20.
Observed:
22,21
